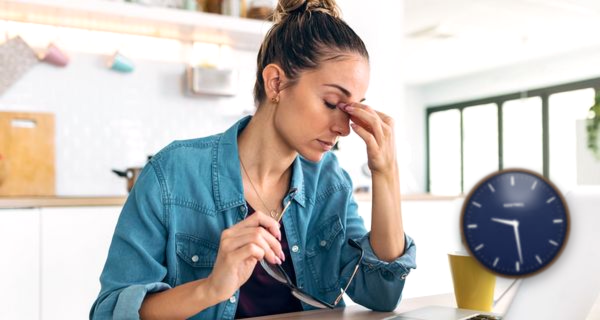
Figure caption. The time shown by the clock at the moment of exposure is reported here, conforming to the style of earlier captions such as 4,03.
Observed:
9,29
